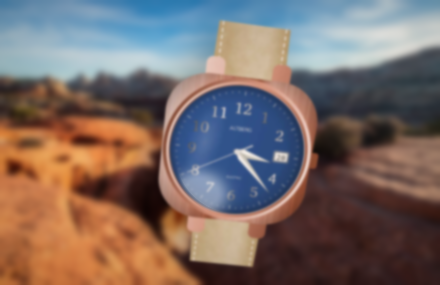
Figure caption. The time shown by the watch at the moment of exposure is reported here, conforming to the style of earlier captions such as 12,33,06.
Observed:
3,22,40
